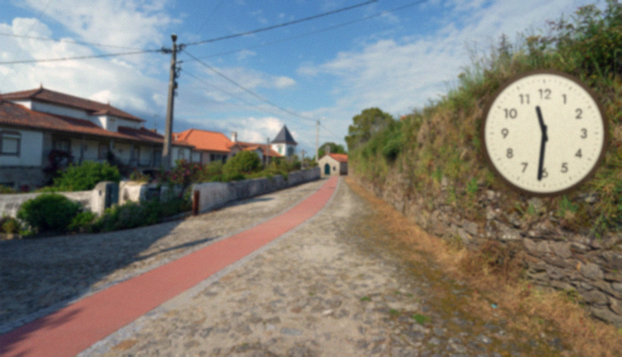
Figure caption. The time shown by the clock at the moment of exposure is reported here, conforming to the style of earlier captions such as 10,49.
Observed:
11,31
